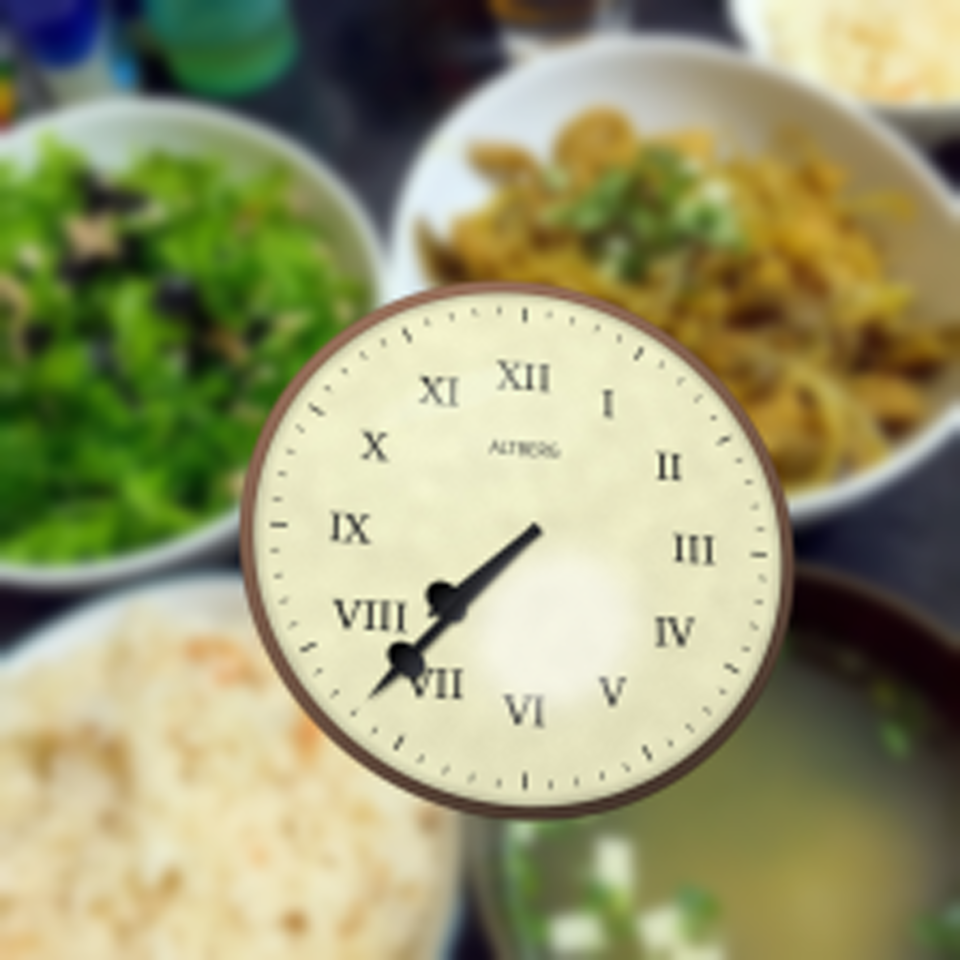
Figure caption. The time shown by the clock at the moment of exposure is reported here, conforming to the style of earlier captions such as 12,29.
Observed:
7,37
